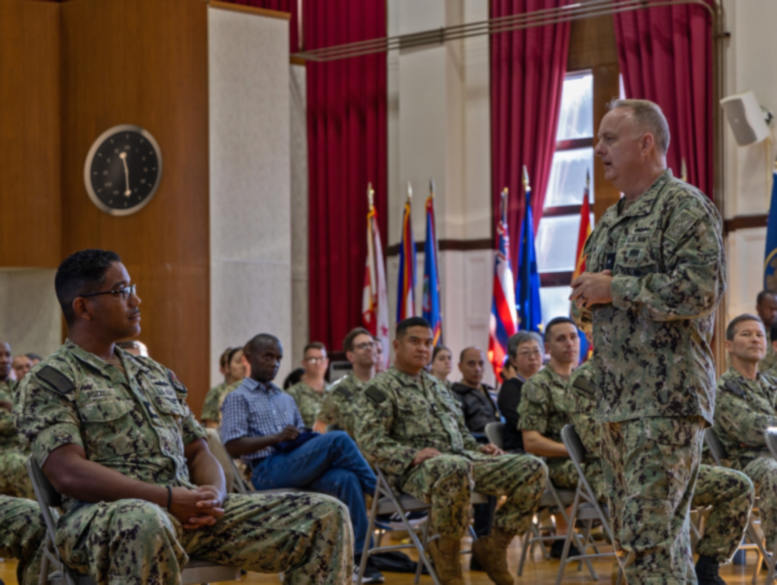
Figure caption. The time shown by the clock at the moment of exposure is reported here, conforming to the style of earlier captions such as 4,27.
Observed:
11,29
